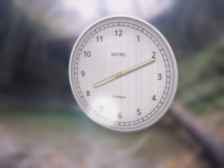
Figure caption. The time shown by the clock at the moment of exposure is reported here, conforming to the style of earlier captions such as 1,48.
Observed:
8,11
